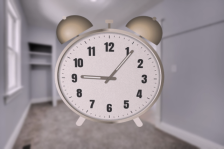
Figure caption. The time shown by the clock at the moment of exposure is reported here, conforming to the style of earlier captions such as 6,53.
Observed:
9,06
